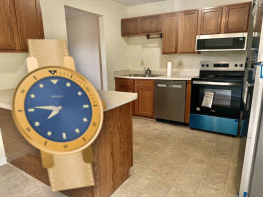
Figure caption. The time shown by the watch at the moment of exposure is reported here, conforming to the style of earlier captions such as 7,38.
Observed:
7,46
